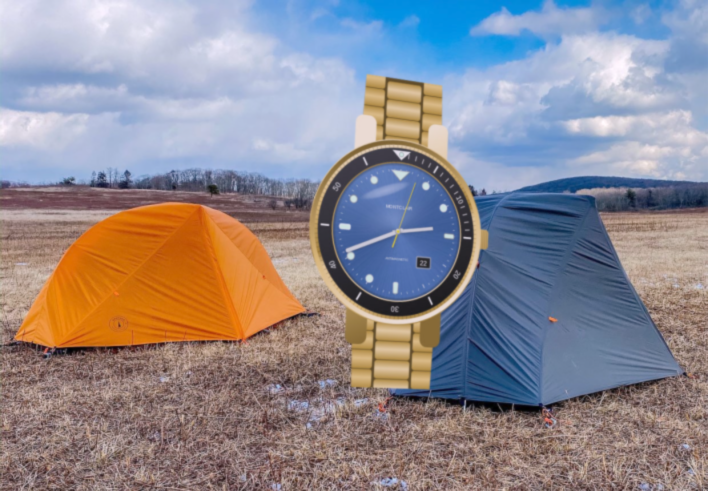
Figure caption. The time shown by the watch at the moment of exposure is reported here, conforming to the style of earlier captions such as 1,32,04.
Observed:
2,41,03
